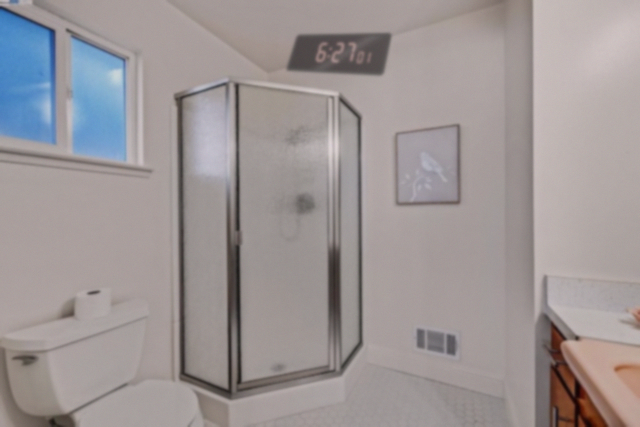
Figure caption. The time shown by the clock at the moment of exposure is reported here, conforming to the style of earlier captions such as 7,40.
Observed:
6,27
